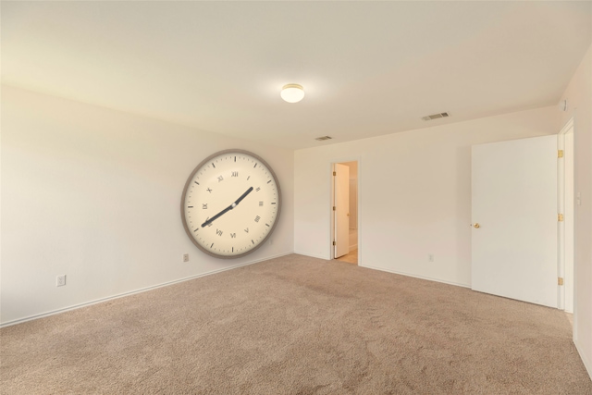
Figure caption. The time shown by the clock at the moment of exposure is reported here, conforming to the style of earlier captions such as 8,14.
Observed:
1,40
